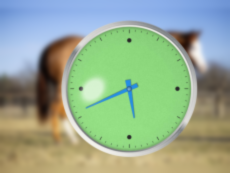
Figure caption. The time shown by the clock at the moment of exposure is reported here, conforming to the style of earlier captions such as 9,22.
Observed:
5,41
